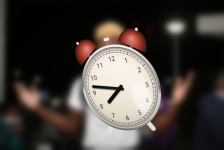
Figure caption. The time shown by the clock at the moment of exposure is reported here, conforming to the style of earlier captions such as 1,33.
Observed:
7,47
